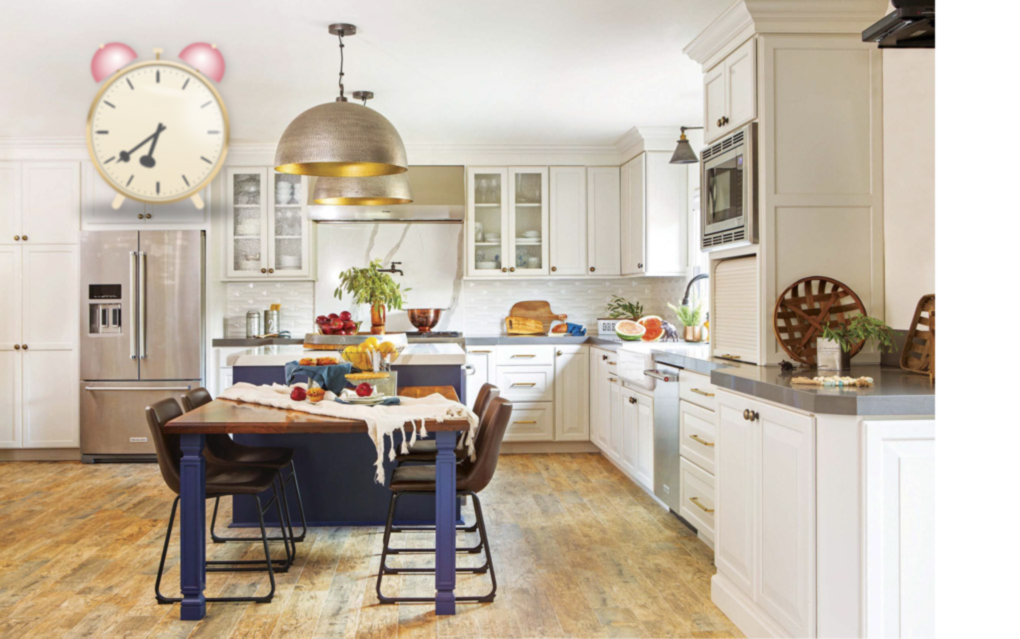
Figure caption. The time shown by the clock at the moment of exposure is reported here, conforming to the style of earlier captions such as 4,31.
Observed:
6,39
